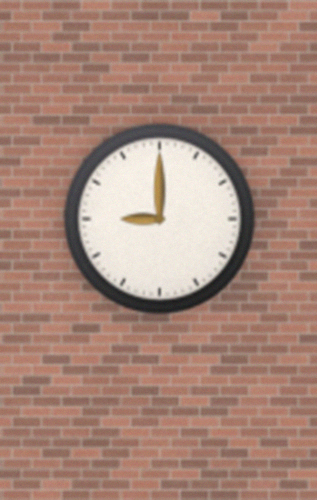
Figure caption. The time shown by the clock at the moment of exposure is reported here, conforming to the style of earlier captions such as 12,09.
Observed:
9,00
